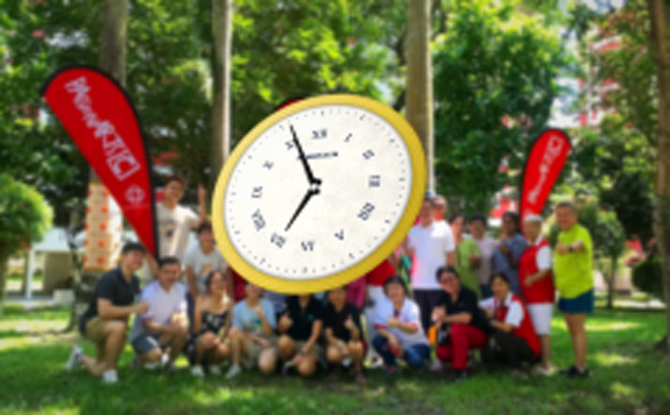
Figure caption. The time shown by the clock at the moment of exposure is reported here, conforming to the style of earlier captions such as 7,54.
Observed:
6,56
